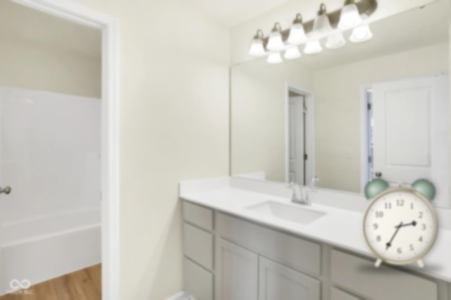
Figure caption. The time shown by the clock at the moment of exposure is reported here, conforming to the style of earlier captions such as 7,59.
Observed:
2,35
